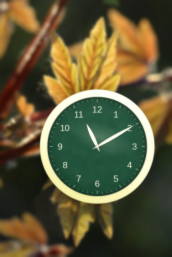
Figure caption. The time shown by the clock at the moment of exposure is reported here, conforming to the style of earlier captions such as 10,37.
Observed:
11,10
